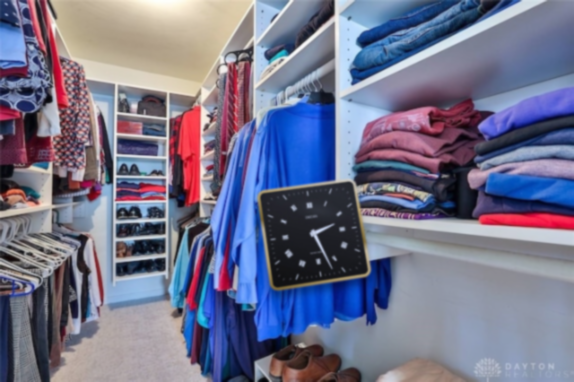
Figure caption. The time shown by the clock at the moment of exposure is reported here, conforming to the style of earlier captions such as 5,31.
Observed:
2,27
